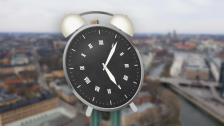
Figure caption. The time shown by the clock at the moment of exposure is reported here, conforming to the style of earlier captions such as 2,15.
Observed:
5,06
